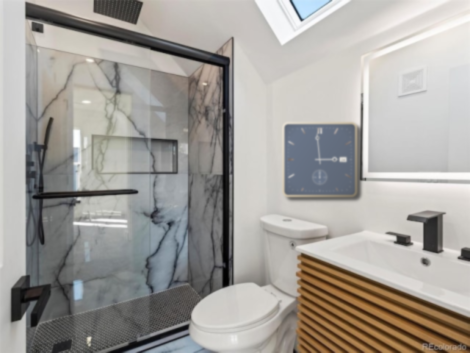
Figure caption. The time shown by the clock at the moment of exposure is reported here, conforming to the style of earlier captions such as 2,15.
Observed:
2,59
